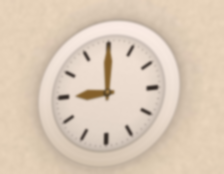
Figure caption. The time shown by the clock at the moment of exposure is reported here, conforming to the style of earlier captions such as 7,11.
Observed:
9,00
